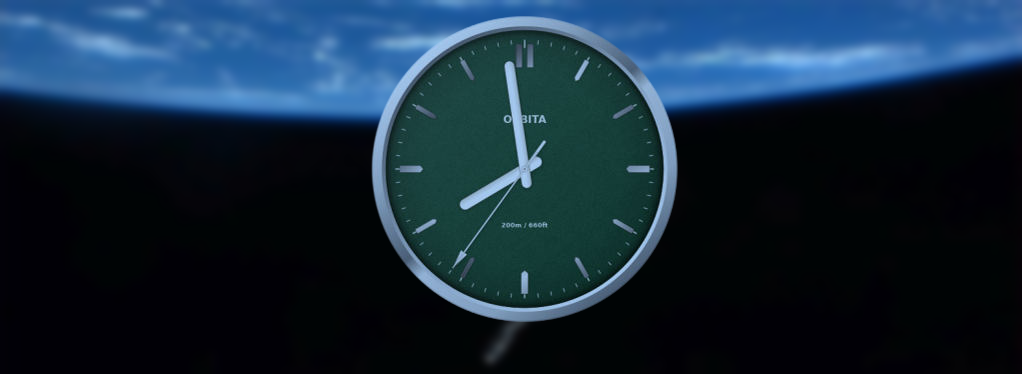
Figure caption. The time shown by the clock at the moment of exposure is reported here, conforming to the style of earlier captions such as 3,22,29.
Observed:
7,58,36
